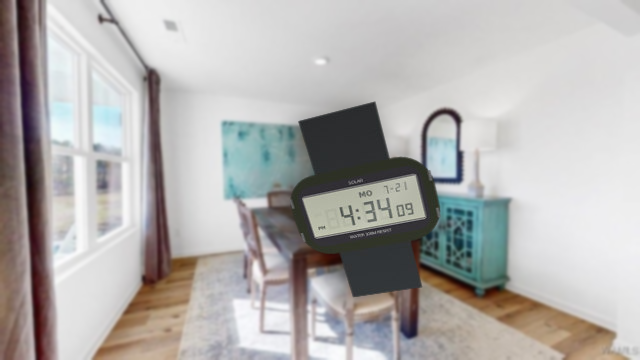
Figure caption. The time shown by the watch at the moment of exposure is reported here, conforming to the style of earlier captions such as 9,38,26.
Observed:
4,34,09
